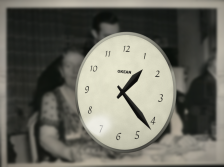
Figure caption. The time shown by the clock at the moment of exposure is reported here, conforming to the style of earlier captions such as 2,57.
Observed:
1,22
